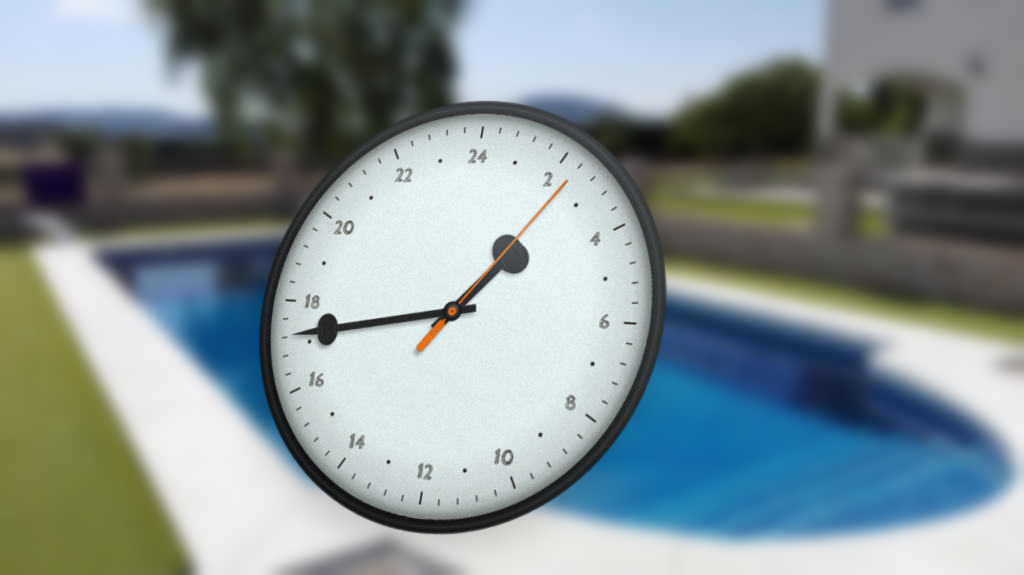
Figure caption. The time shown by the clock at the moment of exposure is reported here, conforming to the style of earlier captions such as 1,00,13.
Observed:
2,43,06
